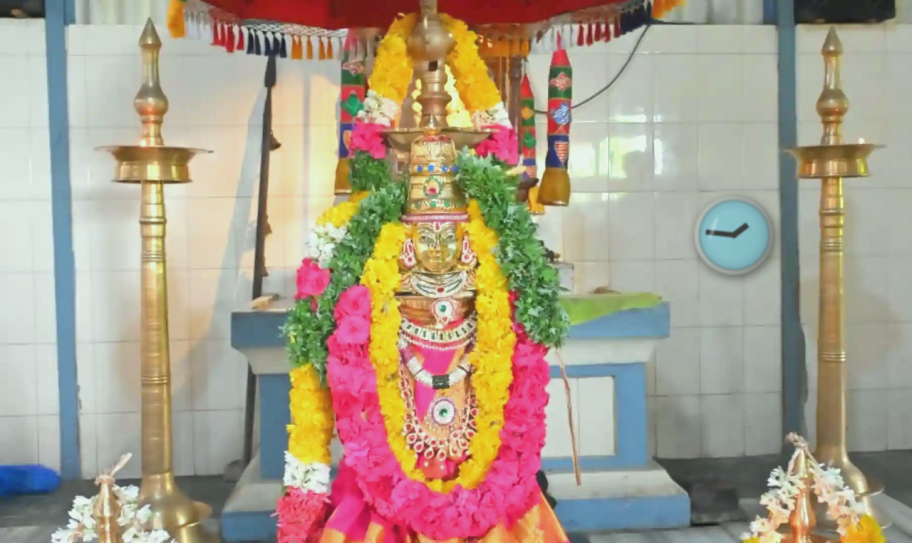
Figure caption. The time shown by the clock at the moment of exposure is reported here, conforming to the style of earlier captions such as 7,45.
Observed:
1,46
